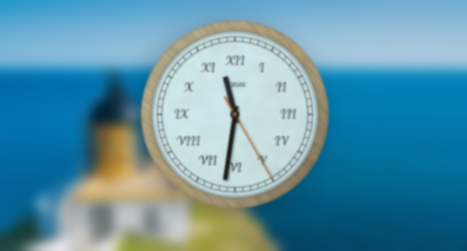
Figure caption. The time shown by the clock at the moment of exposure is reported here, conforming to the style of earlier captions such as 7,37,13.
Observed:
11,31,25
